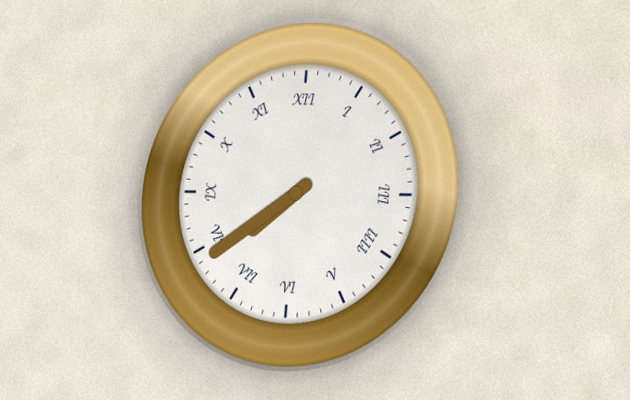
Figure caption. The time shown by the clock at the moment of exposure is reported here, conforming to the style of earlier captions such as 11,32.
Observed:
7,39
